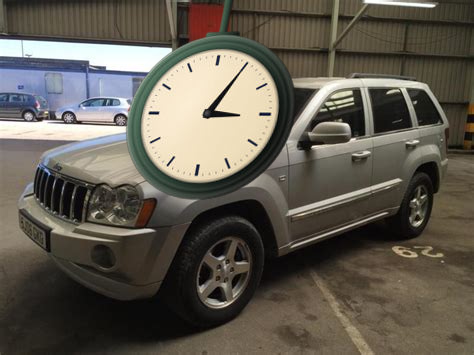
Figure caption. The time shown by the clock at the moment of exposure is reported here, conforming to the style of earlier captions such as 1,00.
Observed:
3,05
